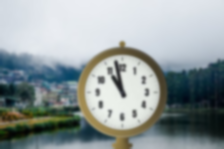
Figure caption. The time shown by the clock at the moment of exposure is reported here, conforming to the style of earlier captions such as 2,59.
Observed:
10,58
